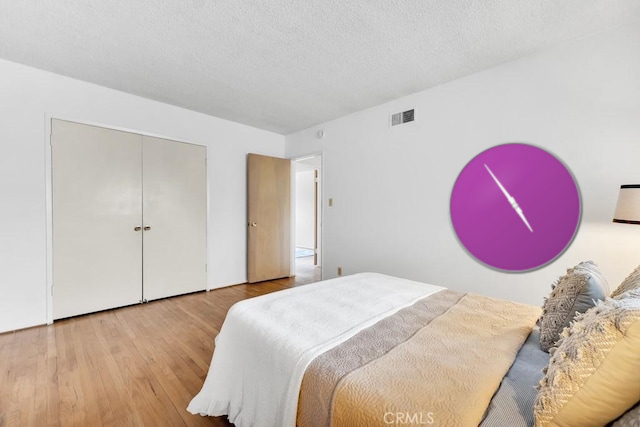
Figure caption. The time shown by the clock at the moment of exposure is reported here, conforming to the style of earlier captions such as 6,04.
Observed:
4,54
